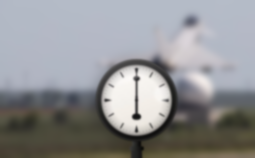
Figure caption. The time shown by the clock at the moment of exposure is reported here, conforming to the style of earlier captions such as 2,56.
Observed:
6,00
